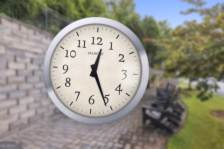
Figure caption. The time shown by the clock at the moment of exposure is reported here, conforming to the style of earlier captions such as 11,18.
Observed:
12,26
